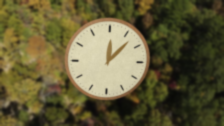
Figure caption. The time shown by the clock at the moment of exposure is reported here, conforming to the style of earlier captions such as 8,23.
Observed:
12,07
